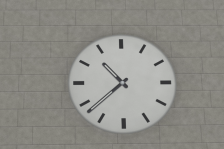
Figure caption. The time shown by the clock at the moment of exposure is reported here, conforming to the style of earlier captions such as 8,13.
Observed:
10,38
